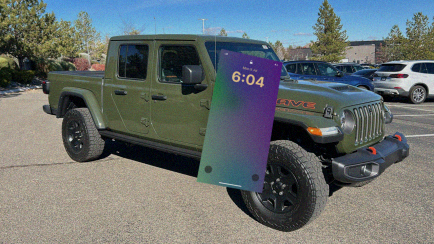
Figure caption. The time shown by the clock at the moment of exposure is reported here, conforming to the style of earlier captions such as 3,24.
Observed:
6,04
